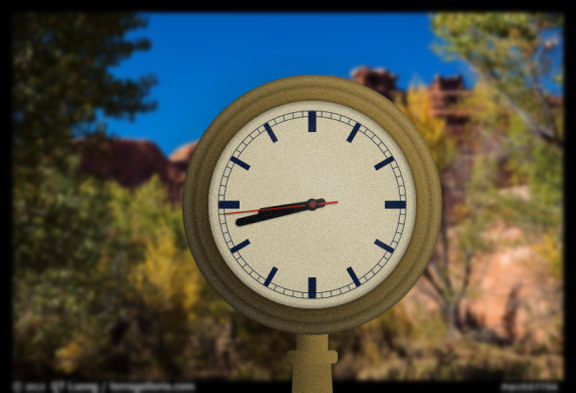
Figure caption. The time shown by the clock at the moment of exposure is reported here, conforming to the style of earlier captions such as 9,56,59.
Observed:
8,42,44
